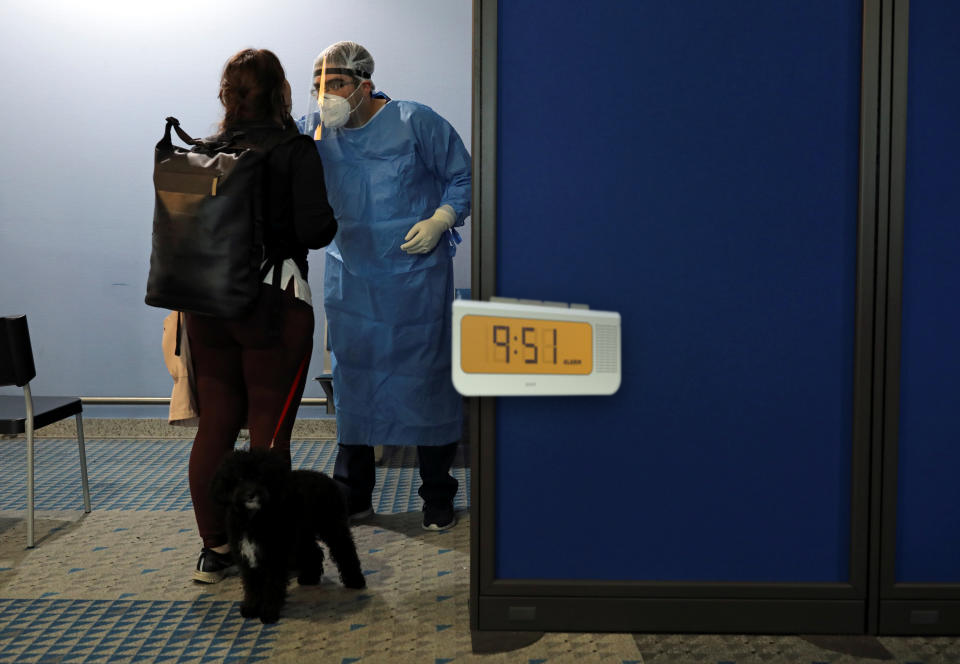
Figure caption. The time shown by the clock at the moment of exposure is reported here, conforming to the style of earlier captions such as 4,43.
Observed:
9,51
